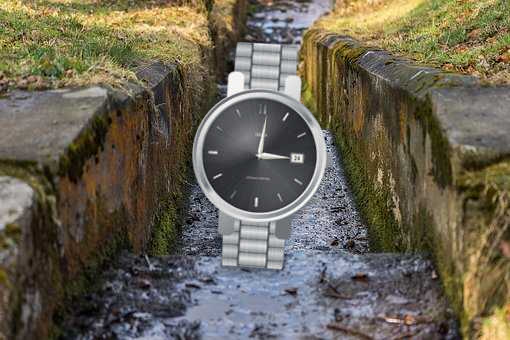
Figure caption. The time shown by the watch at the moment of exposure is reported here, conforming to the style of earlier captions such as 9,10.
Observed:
3,01
